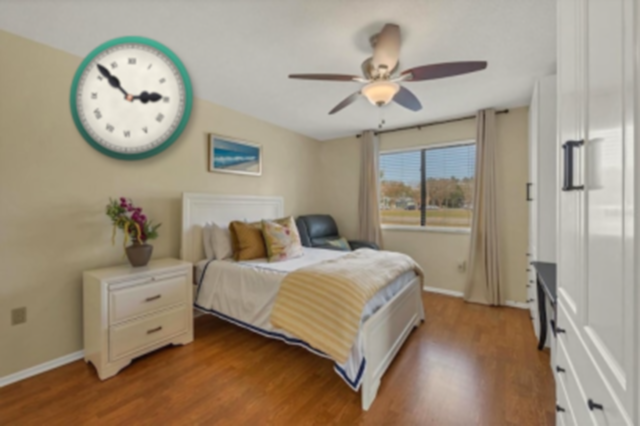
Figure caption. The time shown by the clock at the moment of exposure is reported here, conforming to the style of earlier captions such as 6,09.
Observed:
2,52
